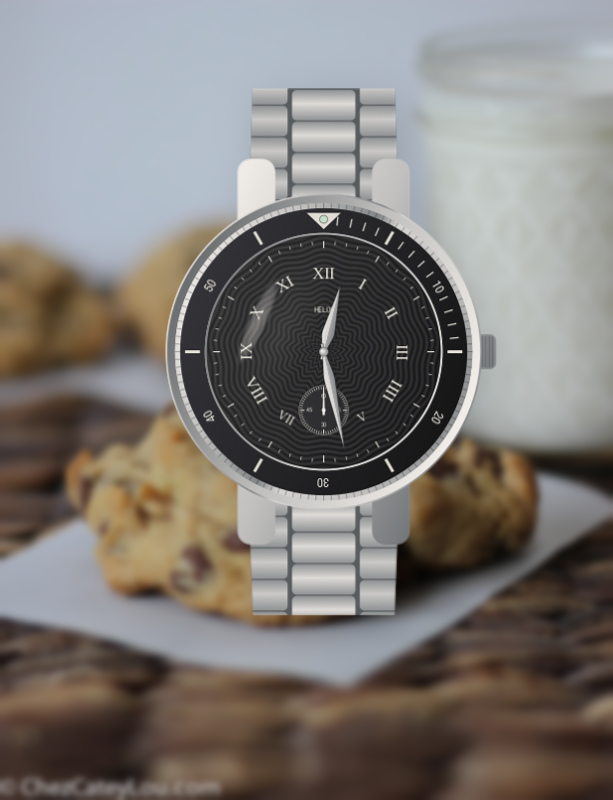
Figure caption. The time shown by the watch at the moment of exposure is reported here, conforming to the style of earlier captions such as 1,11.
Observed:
12,28
